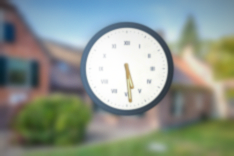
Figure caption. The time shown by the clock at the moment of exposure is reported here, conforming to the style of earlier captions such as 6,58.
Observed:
5,29
